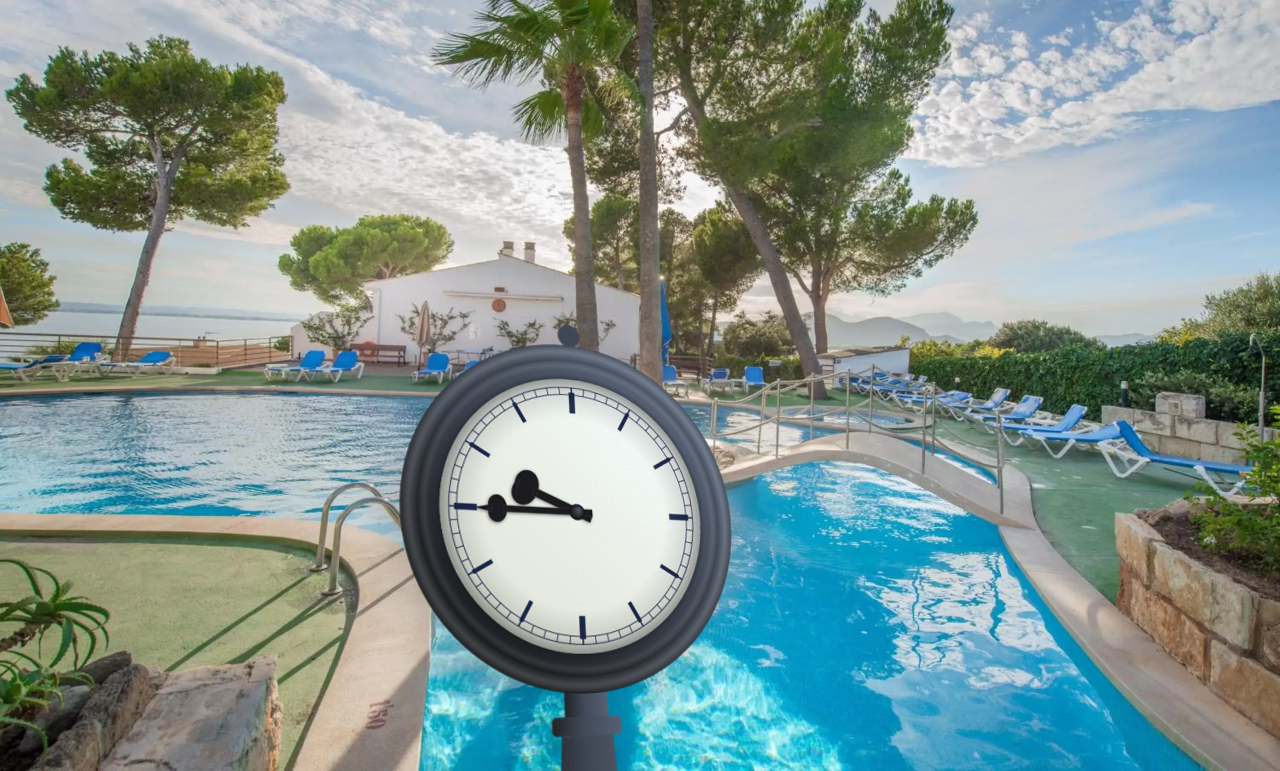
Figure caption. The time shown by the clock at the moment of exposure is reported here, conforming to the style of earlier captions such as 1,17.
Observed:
9,45
